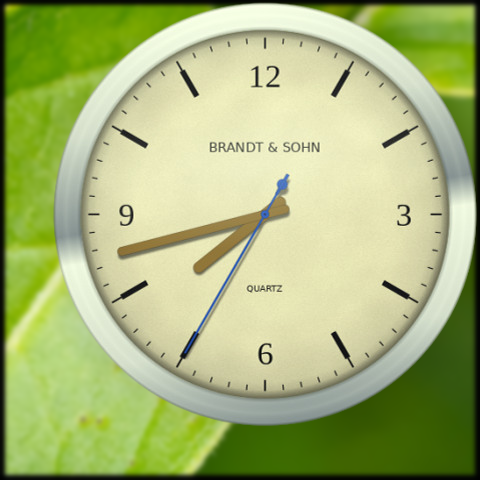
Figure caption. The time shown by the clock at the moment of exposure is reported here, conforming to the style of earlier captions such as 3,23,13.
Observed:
7,42,35
